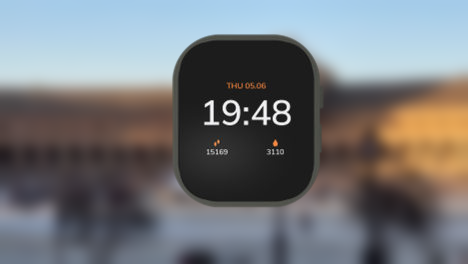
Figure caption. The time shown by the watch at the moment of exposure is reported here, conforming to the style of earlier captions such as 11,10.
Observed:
19,48
